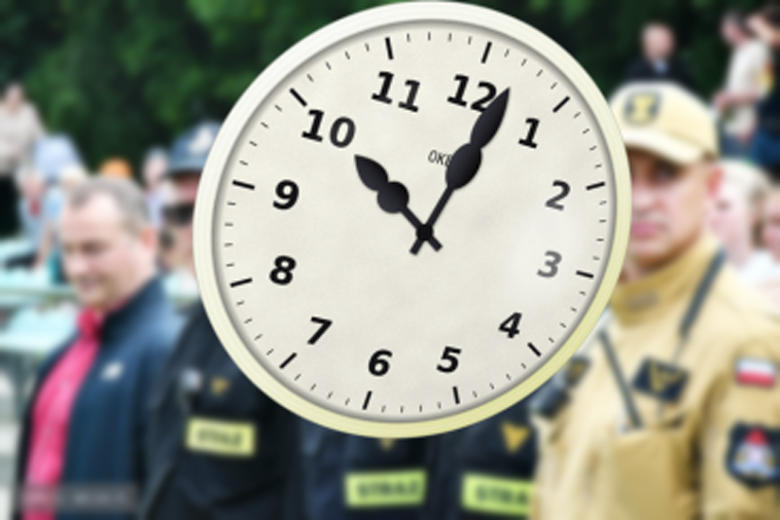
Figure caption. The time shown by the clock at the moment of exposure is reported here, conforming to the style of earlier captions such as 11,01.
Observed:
10,02
